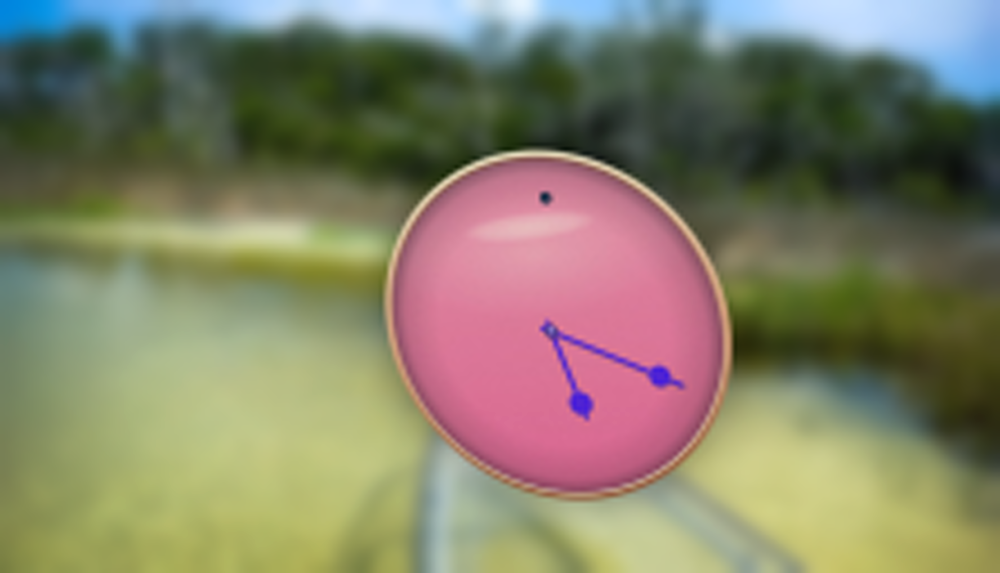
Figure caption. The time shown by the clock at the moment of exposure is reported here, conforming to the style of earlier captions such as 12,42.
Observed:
5,18
